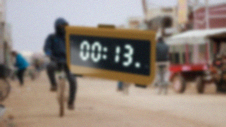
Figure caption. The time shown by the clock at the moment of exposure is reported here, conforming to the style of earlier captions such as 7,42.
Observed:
0,13
